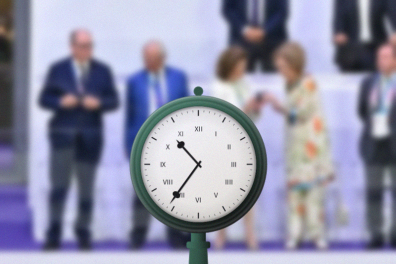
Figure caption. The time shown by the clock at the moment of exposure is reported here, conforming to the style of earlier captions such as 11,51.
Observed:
10,36
